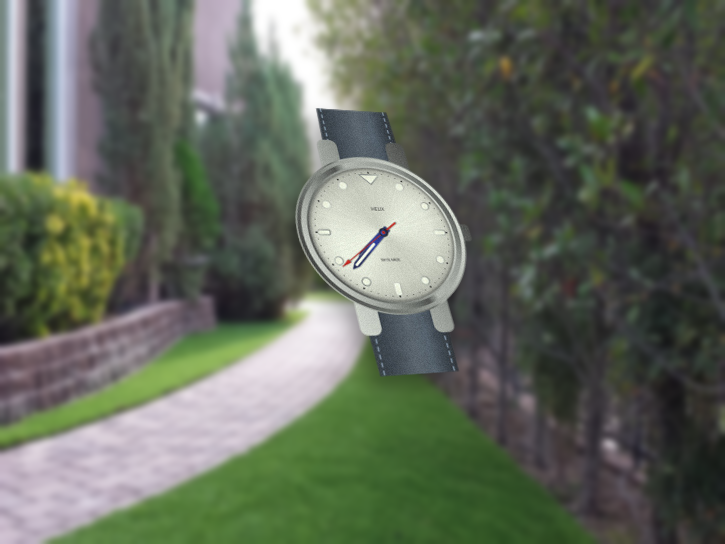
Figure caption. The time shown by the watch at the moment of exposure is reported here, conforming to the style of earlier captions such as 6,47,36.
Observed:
7,37,39
